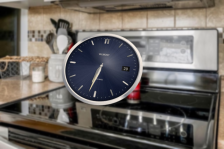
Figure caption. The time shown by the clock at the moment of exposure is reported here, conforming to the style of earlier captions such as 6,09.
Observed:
6,32
